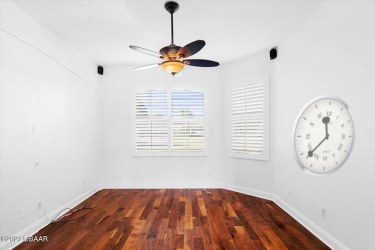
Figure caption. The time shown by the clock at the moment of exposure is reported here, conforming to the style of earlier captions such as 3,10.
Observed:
11,38
